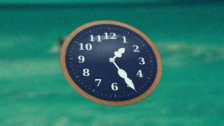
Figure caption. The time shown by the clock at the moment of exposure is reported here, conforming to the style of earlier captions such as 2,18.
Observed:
1,25
